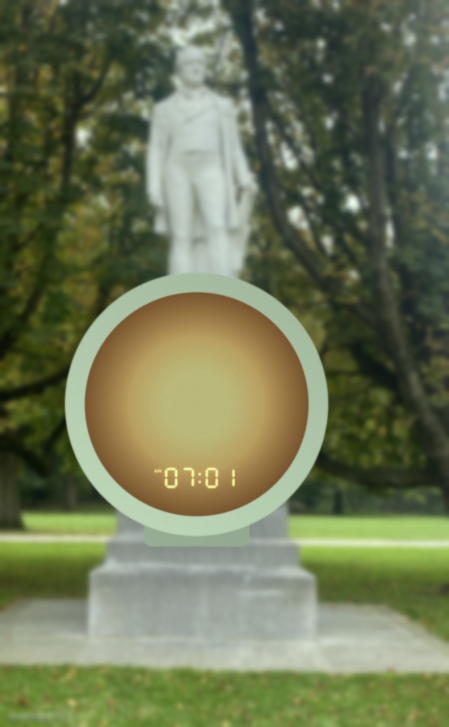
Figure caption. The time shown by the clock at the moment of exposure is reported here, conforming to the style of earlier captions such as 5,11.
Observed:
7,01
